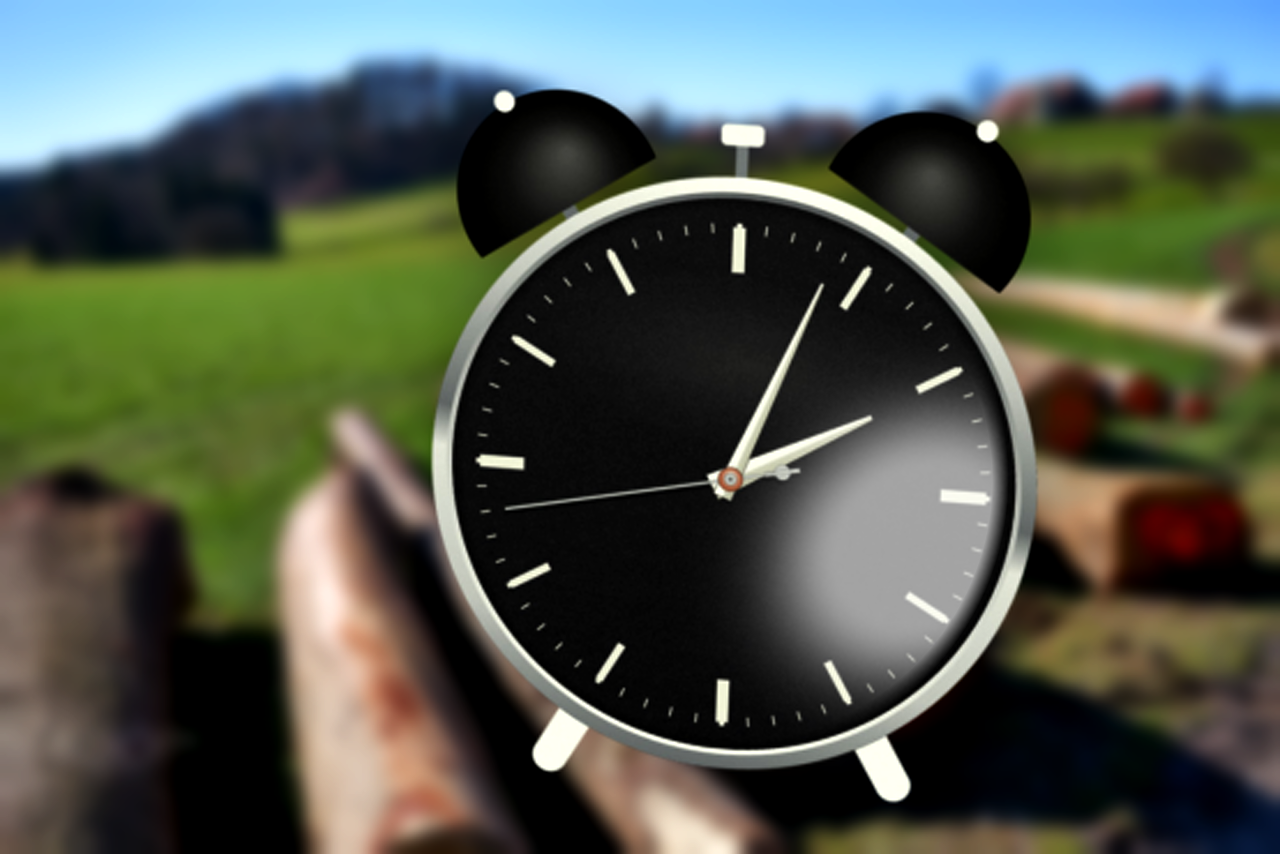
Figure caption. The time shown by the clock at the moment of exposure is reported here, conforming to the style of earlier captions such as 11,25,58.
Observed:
2,03,43
